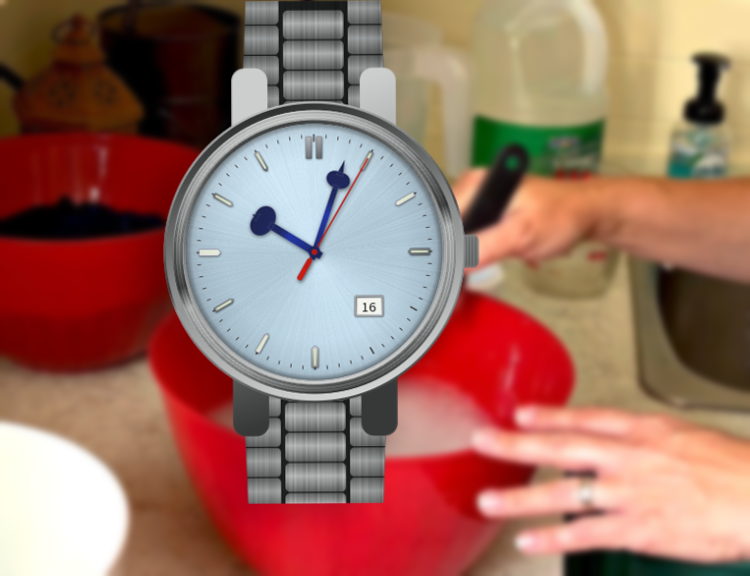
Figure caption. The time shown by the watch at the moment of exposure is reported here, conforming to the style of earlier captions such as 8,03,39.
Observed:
10,03,05
